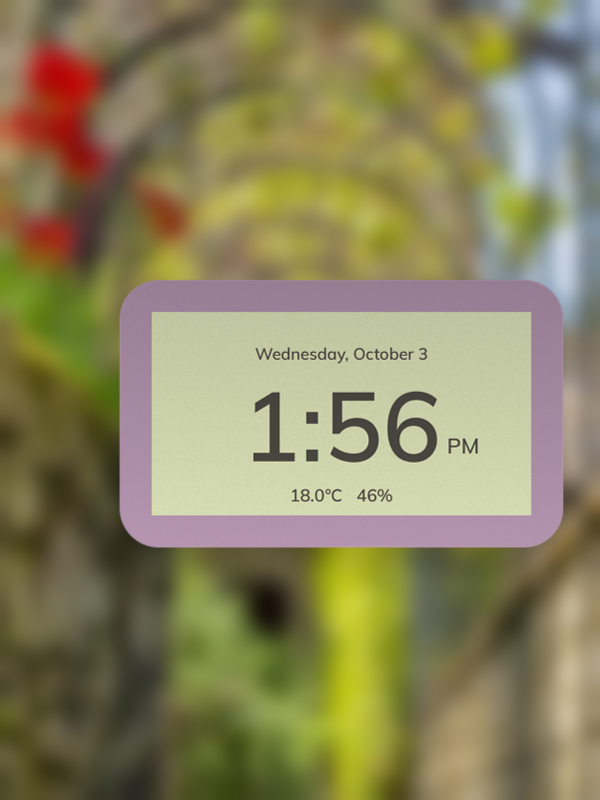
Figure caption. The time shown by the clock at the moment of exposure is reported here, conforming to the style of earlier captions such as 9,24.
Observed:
1,56
